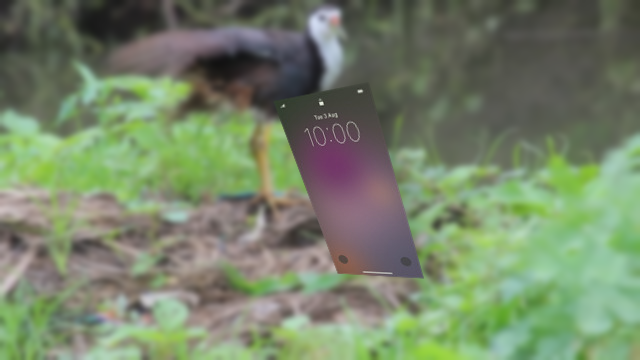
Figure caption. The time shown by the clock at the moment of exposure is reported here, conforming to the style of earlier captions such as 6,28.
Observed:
10,00
